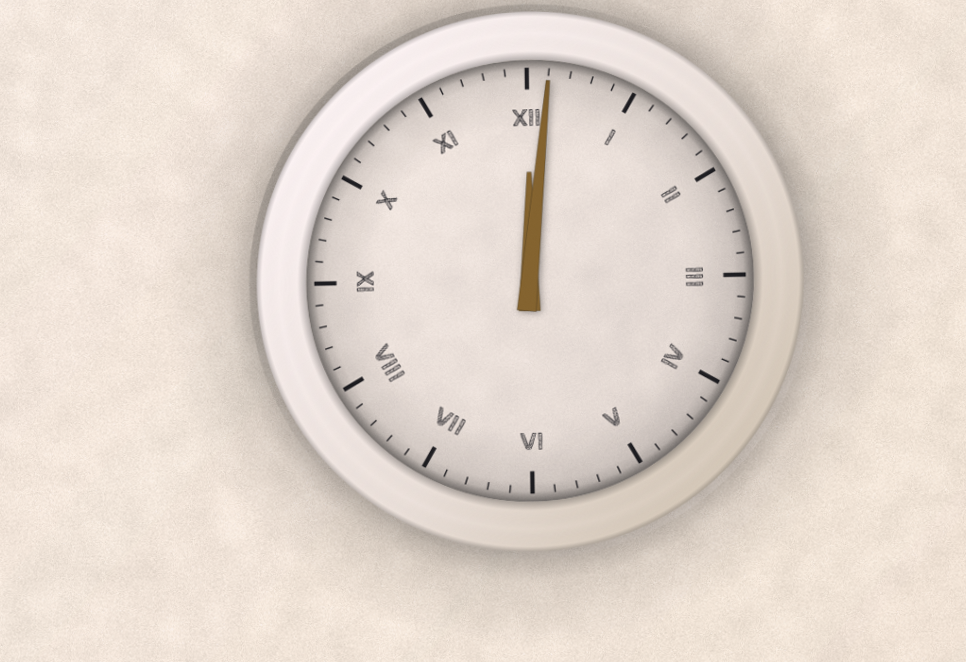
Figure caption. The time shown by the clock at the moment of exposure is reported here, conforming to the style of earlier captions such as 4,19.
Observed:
12,01
